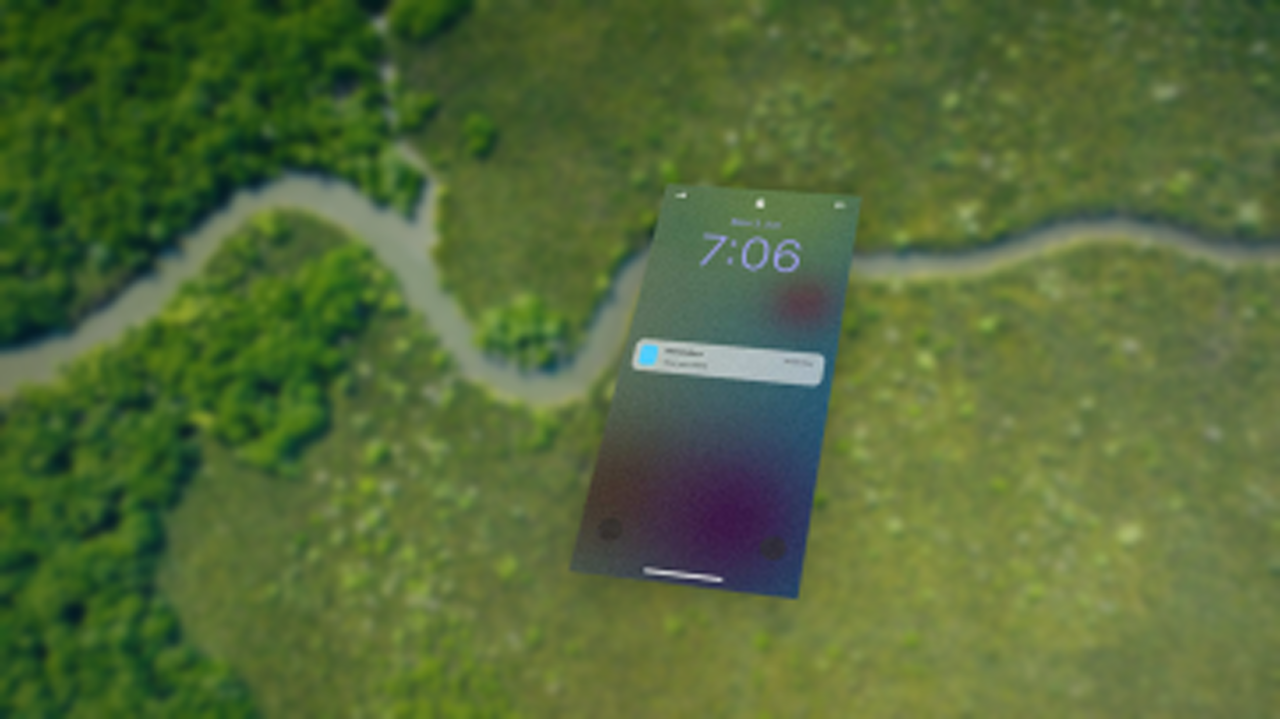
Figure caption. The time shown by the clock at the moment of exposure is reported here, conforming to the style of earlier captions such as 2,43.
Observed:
7,06
